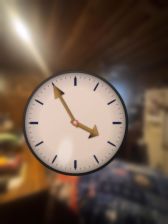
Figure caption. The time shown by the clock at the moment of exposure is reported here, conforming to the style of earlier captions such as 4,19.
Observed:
3,55
